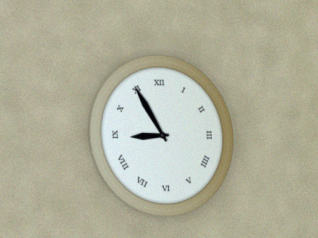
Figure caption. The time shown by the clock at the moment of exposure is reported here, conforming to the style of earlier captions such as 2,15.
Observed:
8,55
